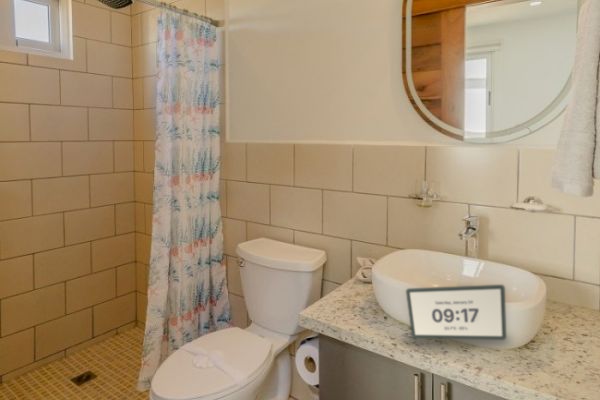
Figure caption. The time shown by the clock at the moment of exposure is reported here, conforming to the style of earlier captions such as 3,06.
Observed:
9,17
